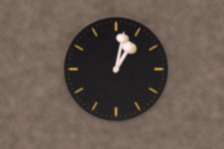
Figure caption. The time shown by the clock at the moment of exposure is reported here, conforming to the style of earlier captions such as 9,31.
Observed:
1,02
